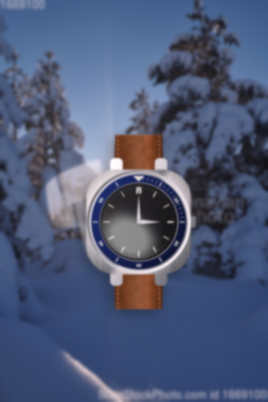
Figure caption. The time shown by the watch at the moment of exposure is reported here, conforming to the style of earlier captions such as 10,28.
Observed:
3,00
